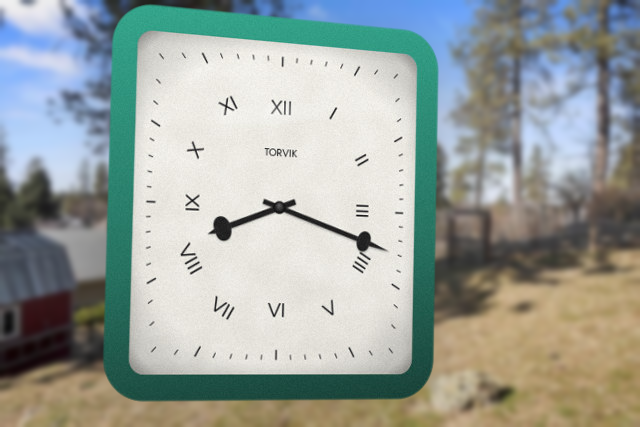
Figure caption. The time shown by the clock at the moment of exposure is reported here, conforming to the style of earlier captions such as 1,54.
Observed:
8,18
